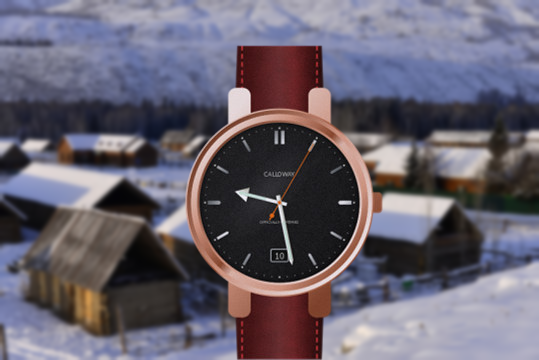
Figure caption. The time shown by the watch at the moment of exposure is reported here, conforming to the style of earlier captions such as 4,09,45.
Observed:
9,28,05
